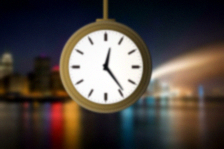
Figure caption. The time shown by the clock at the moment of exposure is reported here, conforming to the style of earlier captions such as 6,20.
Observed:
12,24
